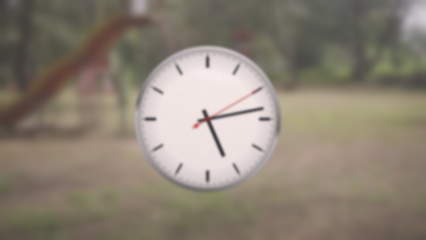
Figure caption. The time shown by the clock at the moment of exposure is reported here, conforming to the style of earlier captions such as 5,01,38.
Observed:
5,13,10
